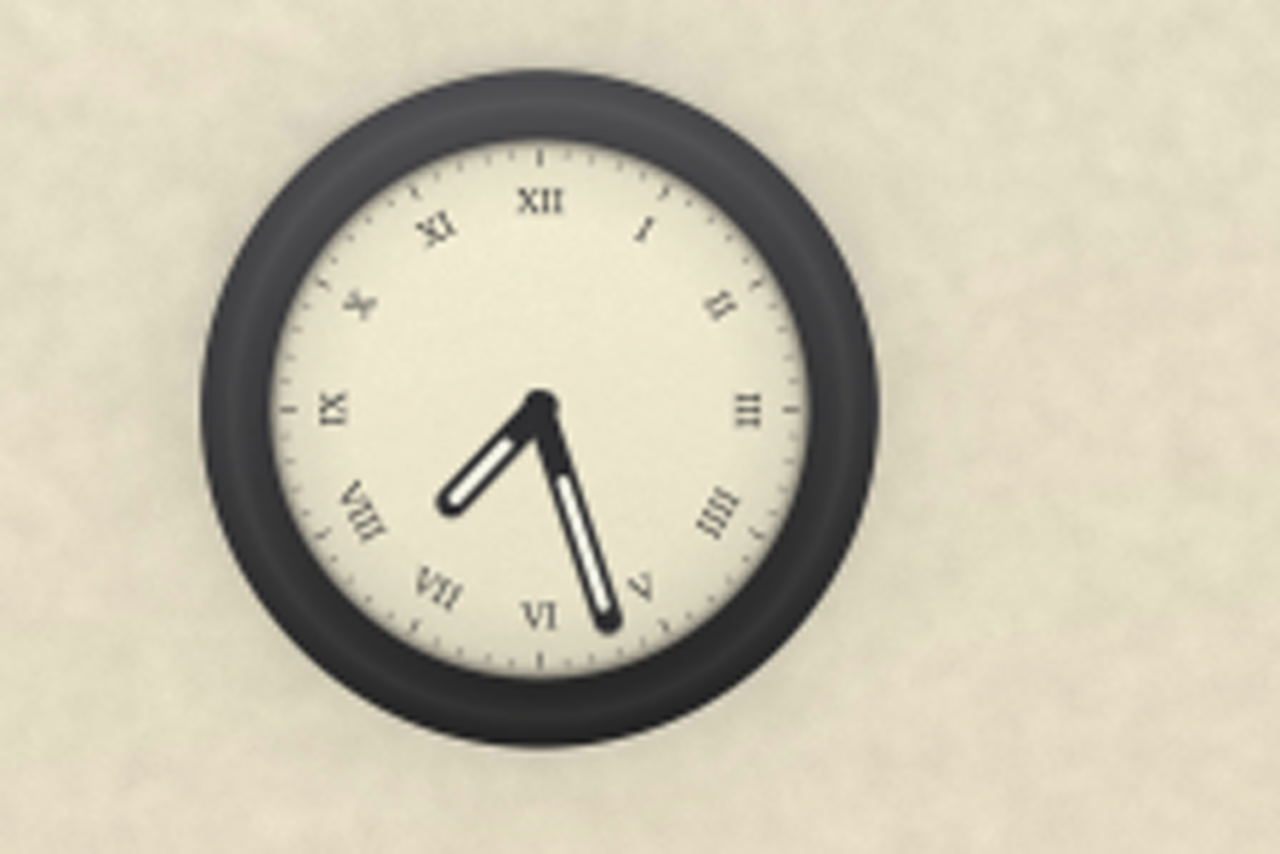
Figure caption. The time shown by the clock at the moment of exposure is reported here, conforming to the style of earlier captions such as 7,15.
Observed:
7,27
